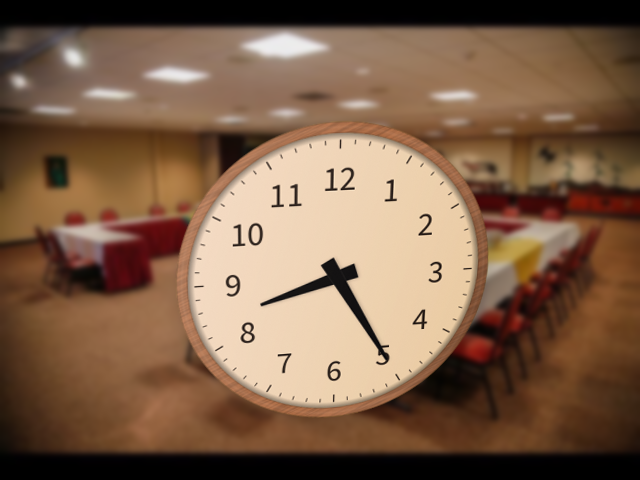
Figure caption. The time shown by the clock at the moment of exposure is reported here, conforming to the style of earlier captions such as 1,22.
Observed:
8,25
